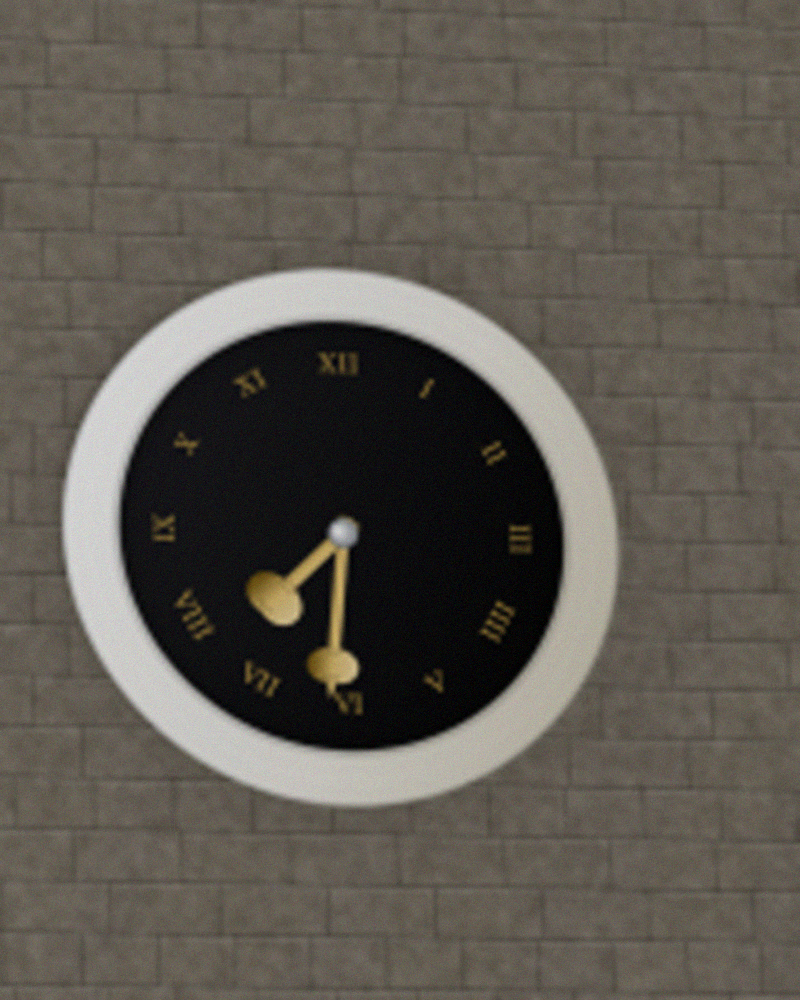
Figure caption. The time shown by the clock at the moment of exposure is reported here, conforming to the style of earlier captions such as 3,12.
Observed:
7,31
